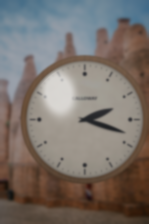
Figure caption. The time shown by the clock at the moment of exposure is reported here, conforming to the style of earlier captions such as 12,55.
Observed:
2,18
